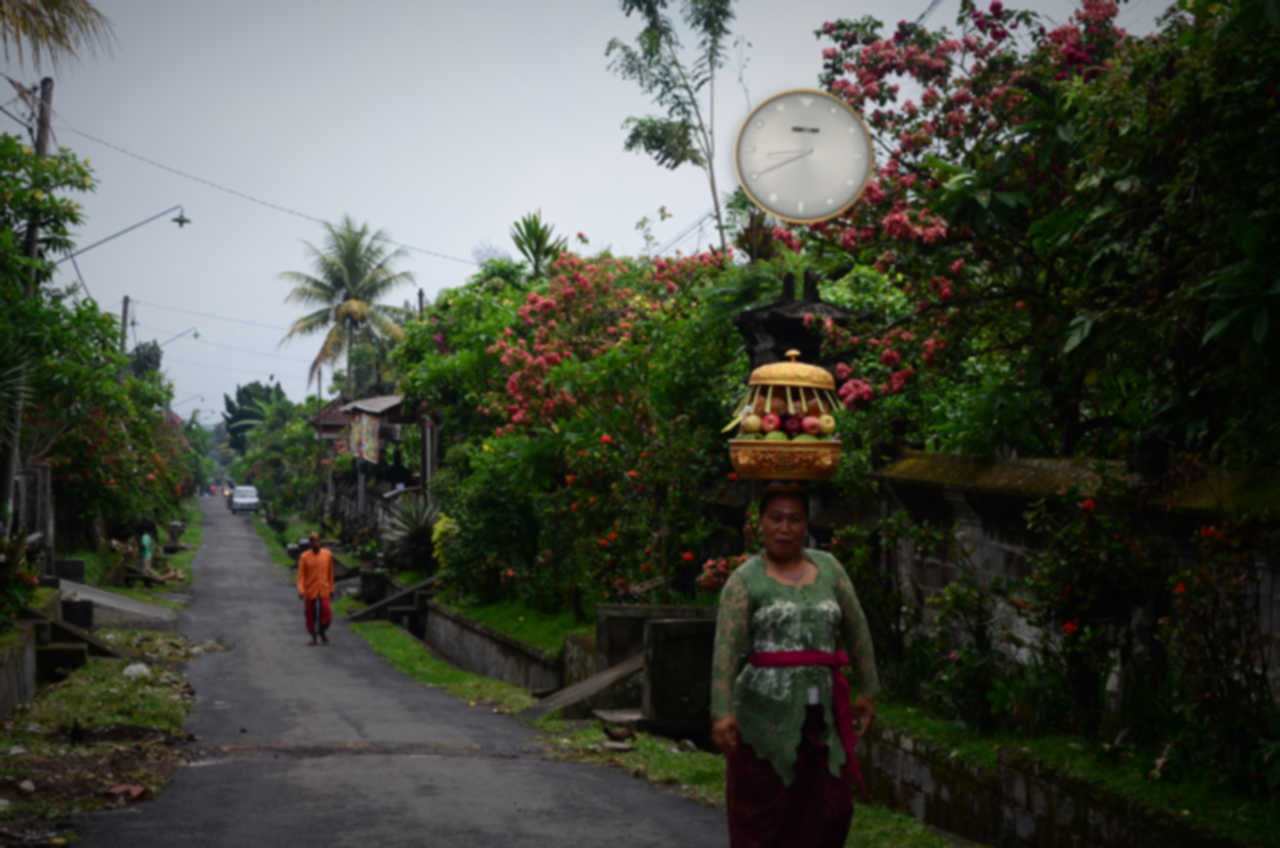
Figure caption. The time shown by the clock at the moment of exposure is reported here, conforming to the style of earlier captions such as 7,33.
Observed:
8,40
